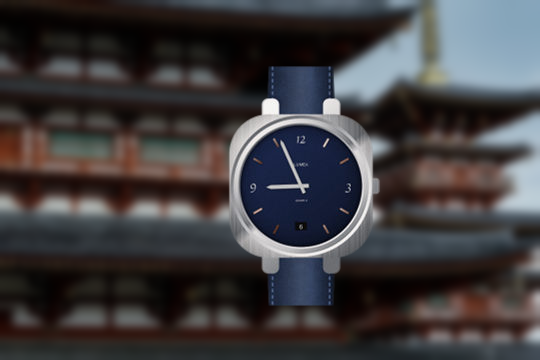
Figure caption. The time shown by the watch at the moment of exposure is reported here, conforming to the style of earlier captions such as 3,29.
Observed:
8,56
